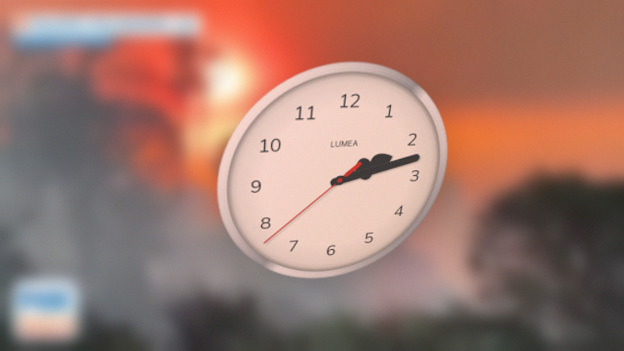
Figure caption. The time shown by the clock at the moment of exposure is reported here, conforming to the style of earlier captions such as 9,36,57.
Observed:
2,12,38
